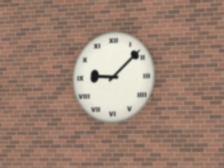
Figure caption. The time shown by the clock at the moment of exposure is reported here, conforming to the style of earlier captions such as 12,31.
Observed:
9,08
